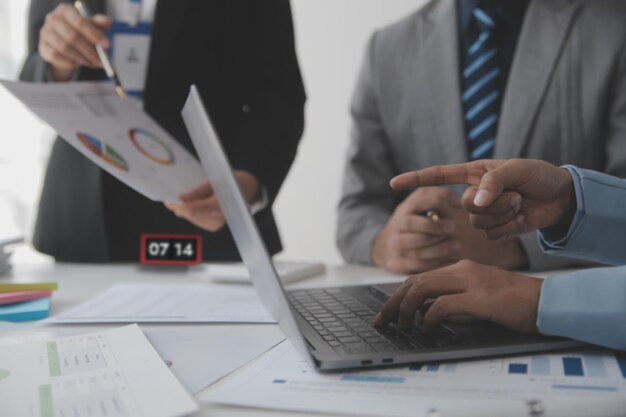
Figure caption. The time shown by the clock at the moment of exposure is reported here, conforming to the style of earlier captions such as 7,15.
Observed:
7,14
